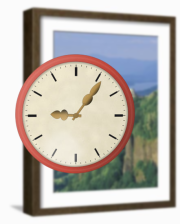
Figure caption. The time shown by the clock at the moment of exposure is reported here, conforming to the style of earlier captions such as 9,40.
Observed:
9,06
